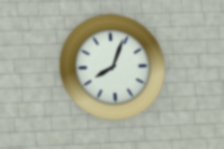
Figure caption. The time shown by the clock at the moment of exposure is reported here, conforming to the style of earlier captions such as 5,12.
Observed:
8,04
